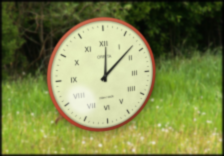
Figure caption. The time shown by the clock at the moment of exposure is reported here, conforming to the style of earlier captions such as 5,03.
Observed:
12,08
